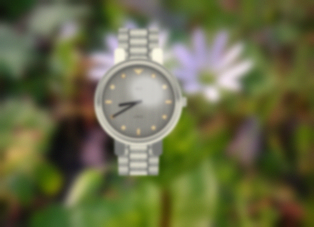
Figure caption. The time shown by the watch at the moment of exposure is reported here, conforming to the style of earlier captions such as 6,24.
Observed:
8,40
